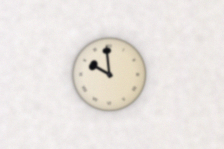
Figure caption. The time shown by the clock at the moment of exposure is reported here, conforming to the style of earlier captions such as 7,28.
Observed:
9,59
